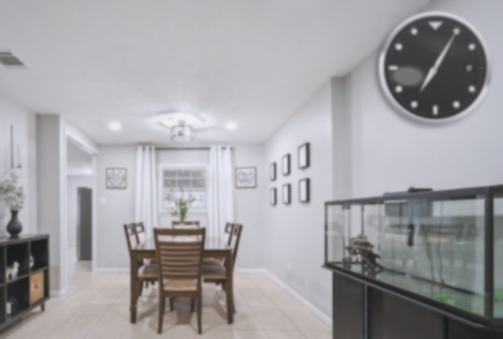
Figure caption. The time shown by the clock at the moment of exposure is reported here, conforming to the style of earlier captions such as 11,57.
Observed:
7,05
